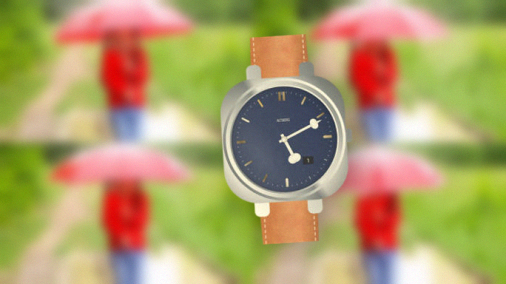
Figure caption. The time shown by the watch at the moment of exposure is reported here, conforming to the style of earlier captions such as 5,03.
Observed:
5,11
